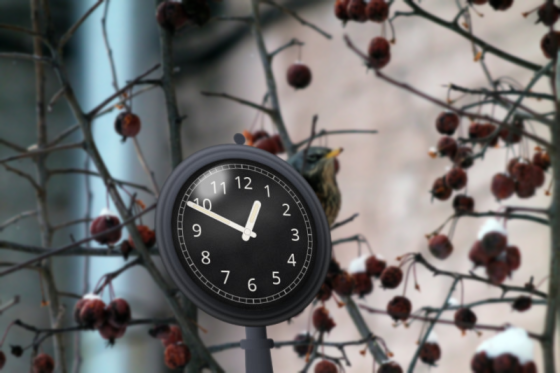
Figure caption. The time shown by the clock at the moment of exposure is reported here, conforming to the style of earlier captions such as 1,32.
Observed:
12,49
